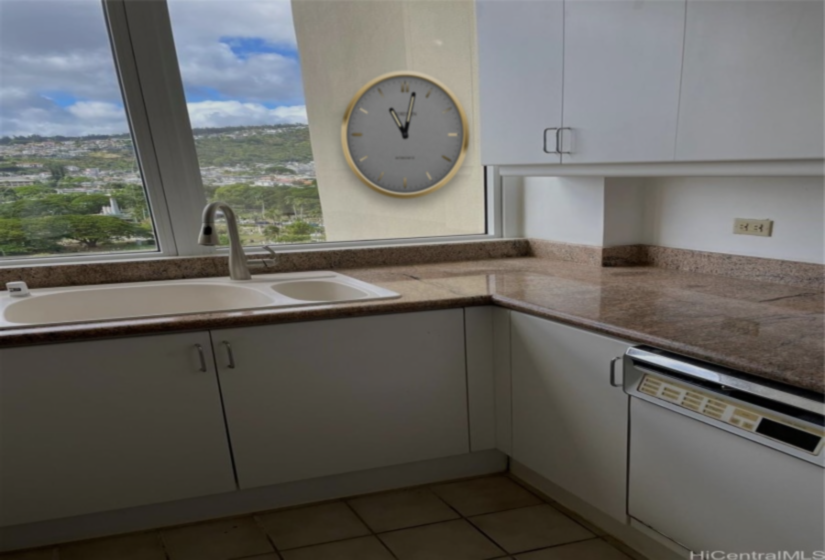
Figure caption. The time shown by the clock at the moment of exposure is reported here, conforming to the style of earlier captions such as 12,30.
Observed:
11,02
